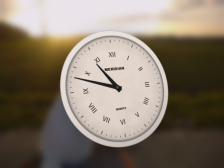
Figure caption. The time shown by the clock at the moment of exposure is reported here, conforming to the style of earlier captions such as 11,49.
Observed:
10,48
